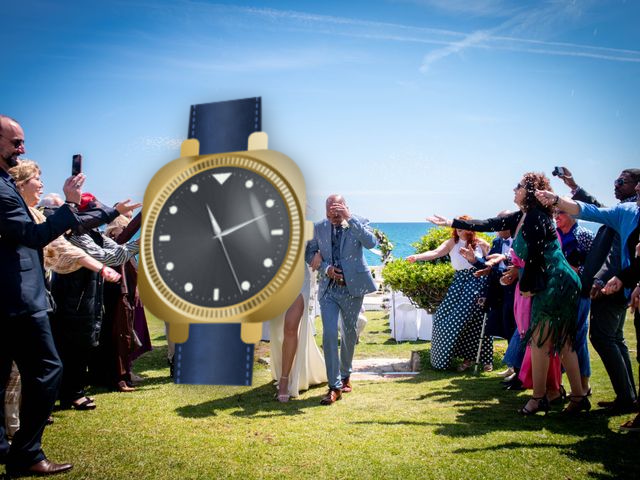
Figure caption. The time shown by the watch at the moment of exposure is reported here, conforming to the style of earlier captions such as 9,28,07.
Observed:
11,11,26
